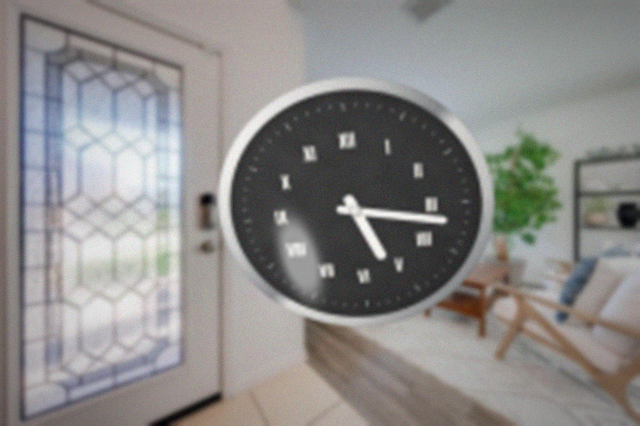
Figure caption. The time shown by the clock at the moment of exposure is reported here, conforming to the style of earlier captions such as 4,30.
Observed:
5,17
